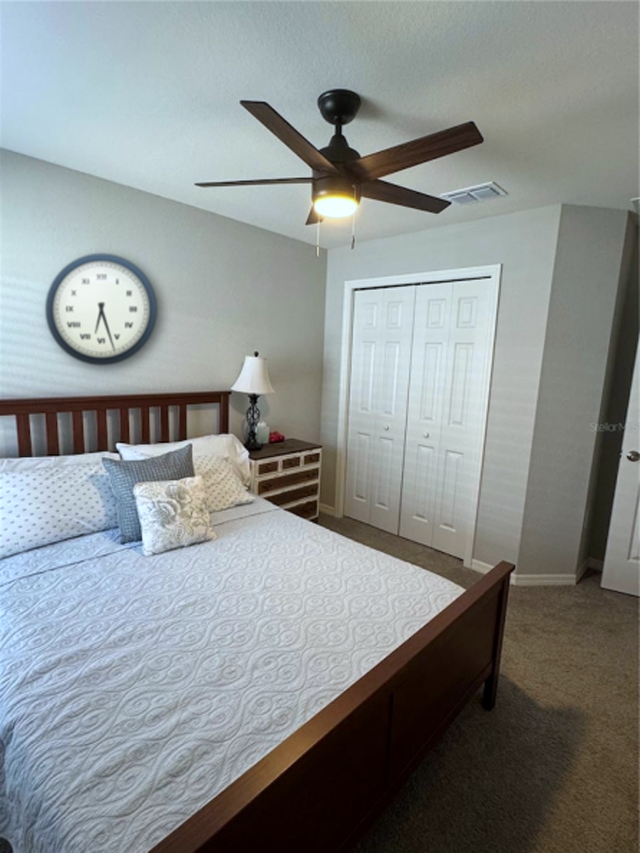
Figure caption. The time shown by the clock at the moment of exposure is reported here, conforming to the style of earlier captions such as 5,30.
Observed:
6,27
